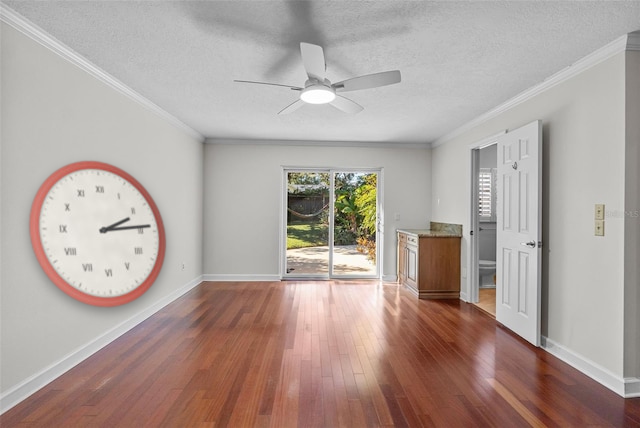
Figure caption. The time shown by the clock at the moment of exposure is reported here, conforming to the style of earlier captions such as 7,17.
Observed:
2,14
